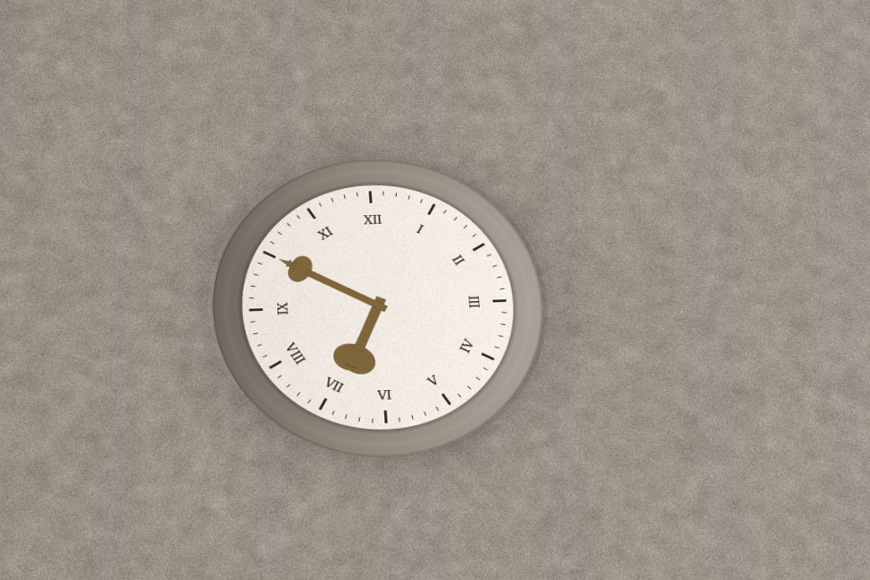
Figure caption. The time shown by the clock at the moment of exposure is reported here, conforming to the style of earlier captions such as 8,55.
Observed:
6,50
